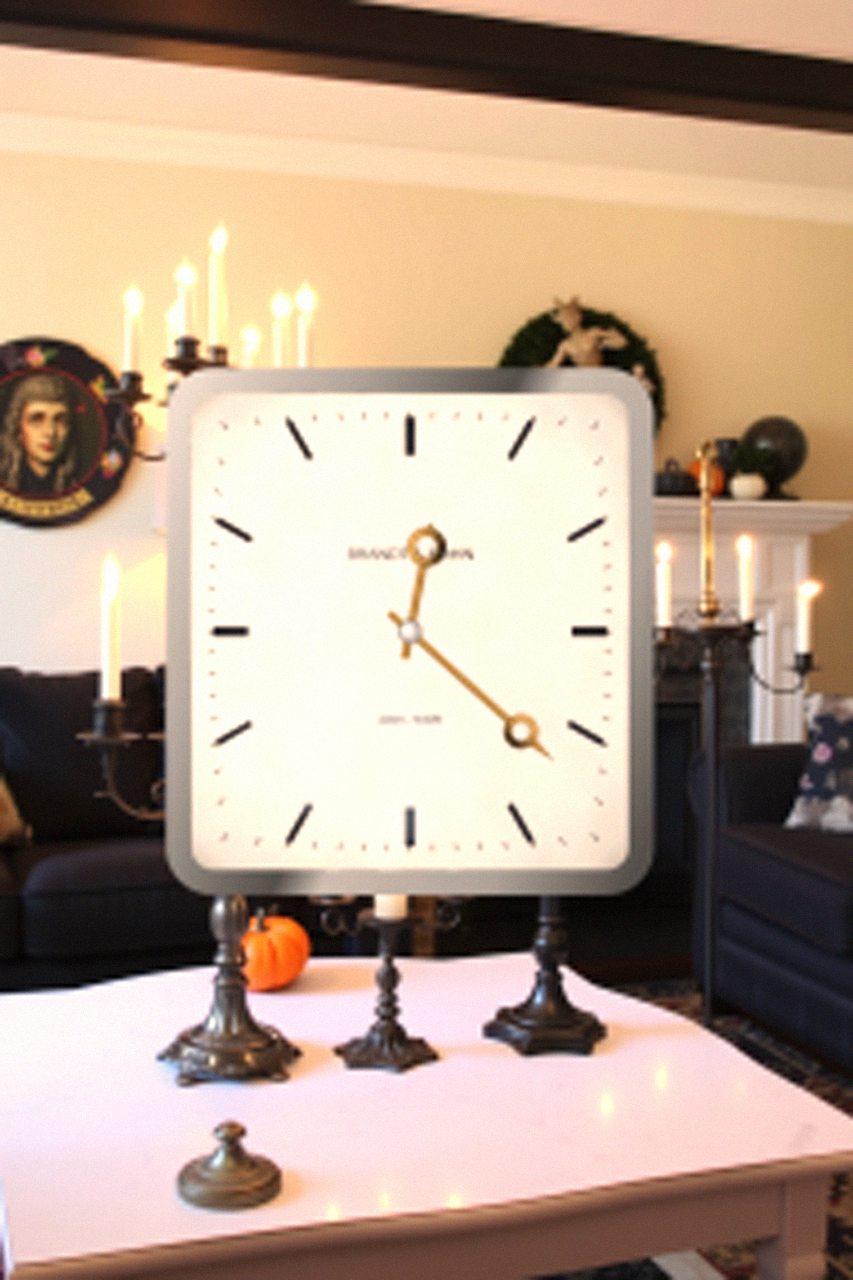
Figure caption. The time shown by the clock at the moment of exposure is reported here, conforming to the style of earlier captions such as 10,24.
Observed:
12,22
